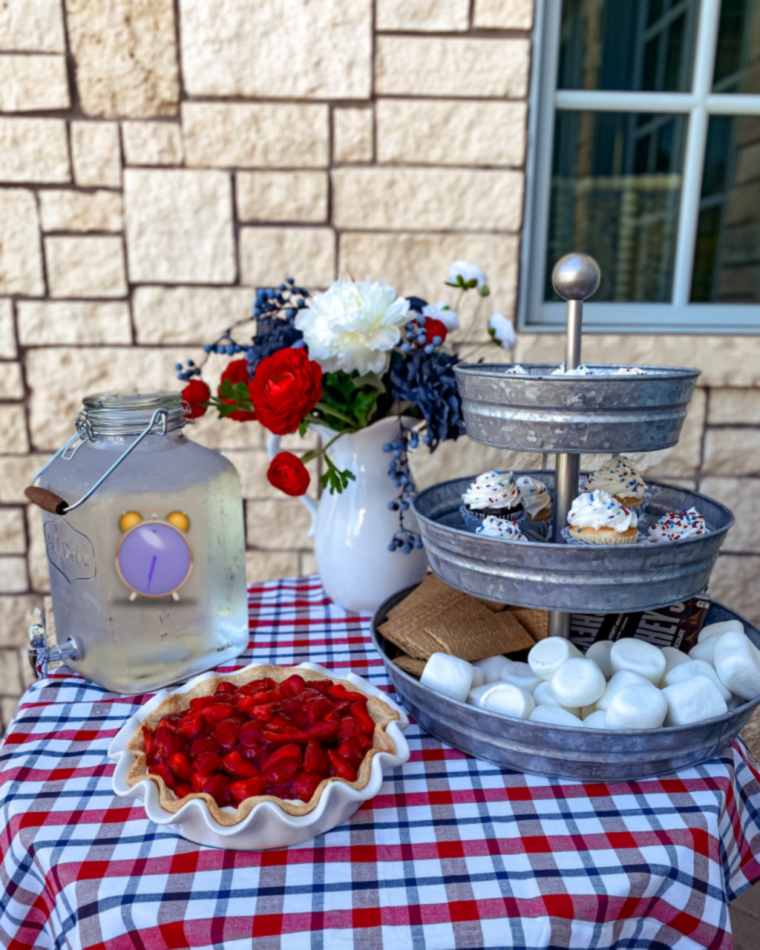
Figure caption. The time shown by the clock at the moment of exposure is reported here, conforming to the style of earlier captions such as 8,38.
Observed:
6,32
